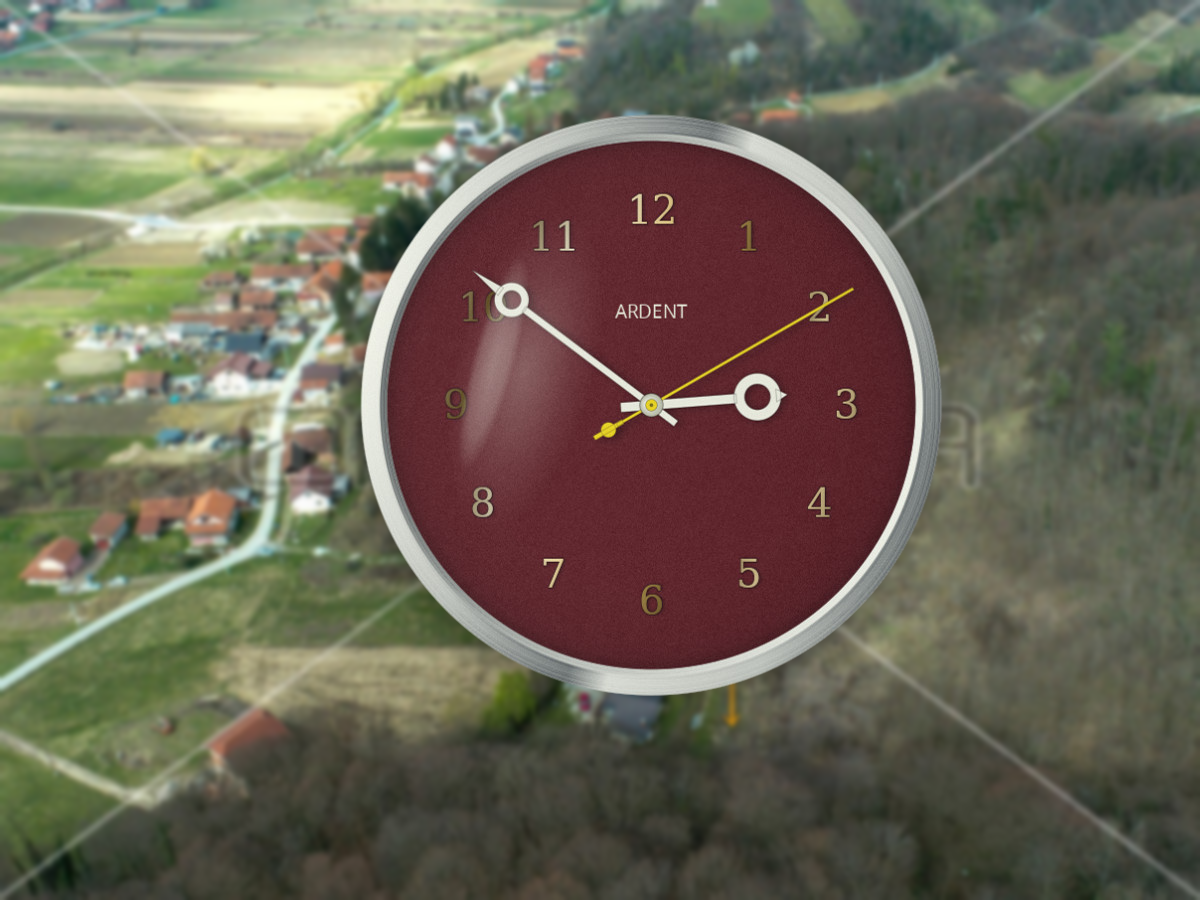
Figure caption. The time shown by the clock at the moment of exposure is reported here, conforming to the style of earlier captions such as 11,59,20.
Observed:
2,51,10
